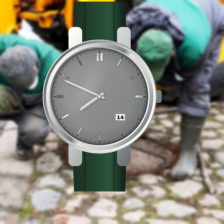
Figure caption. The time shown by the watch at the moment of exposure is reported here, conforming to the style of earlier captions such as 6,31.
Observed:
7,49
